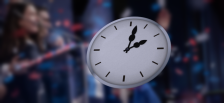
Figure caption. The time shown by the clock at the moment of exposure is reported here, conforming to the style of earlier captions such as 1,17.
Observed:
2,02
